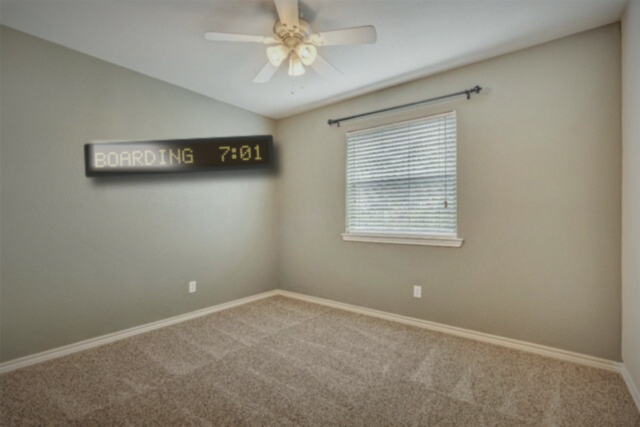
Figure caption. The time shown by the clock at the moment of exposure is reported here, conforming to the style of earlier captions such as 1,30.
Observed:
7,01
